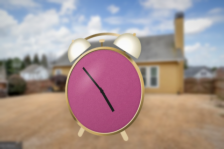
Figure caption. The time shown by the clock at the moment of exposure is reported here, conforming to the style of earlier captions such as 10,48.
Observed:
4,53
